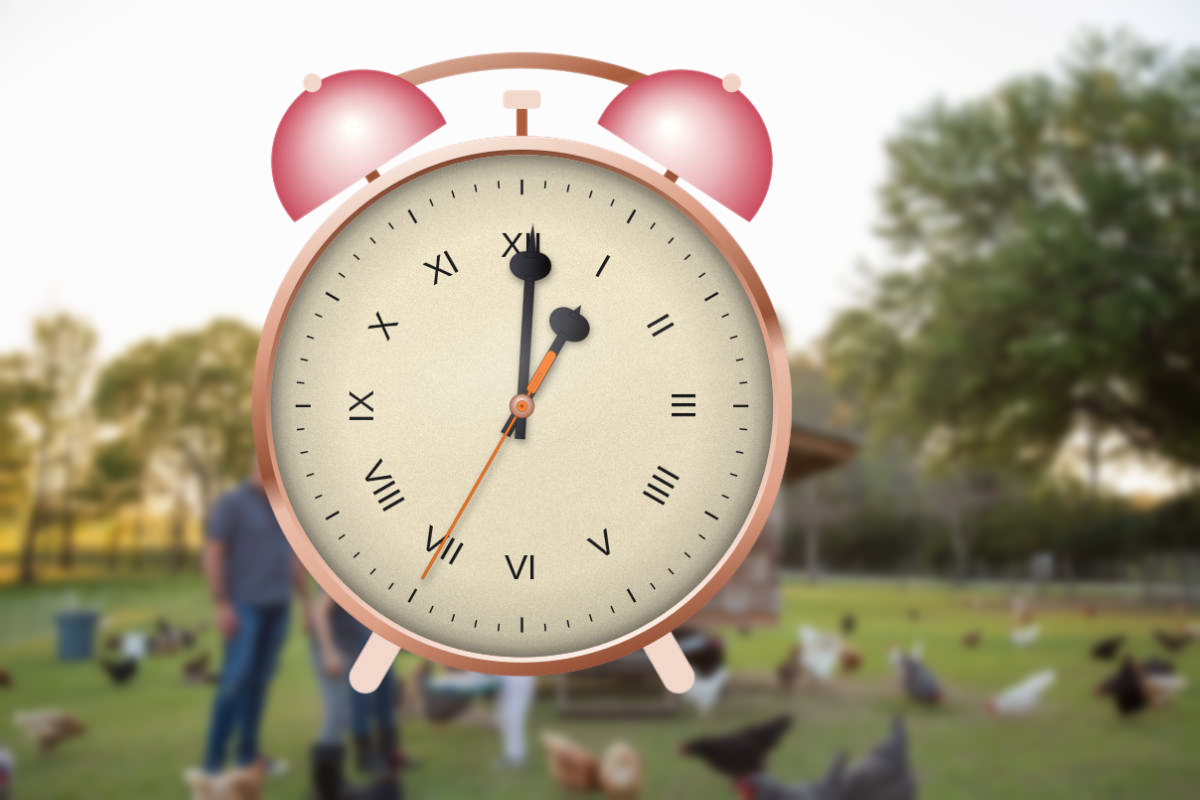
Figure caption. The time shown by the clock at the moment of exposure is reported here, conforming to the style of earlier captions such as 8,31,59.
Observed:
1,00,35
